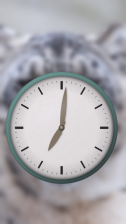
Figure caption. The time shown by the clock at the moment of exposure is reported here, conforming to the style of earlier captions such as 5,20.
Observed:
7,01
